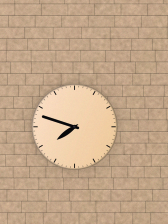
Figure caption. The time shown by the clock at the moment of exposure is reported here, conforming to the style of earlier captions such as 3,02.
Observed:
7,48
